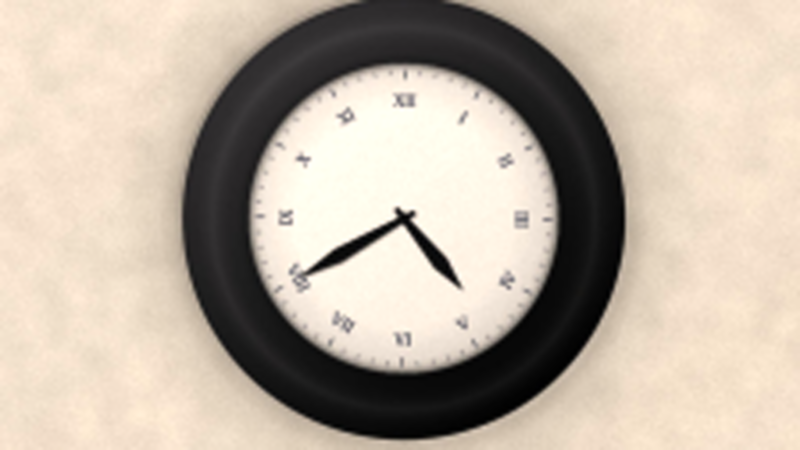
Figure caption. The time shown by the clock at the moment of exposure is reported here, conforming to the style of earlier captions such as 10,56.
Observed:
4,40
